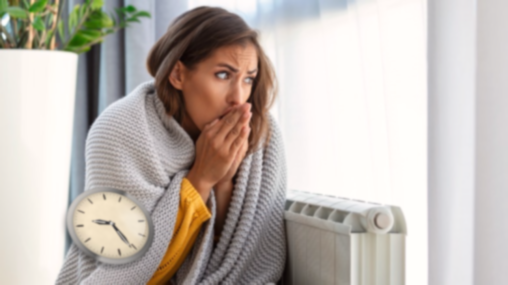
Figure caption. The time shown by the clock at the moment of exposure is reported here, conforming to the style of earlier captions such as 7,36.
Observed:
9,26
